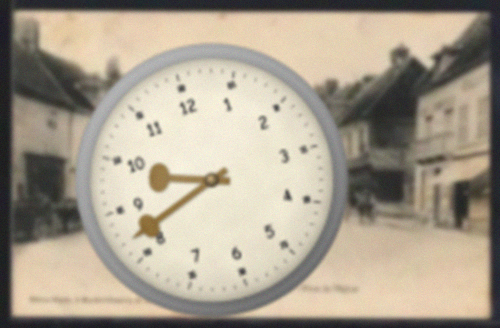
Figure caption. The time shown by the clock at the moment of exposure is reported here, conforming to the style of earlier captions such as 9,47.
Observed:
9,42
